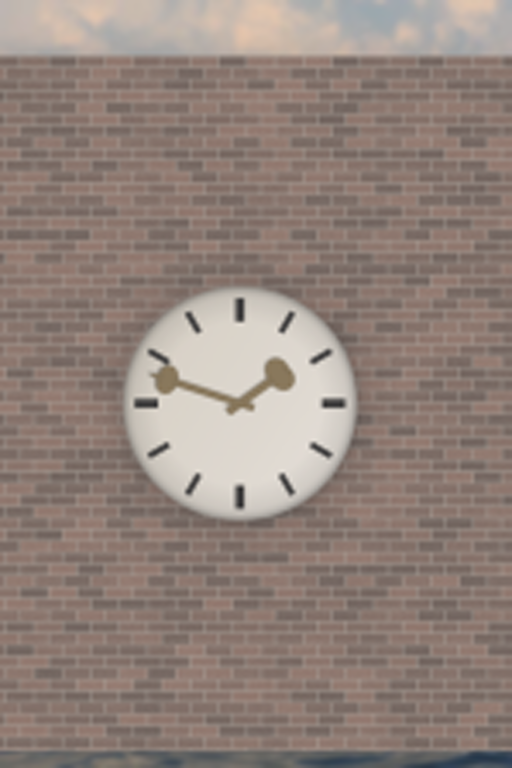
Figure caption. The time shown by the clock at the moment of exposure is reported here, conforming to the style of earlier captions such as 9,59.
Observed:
1,48
